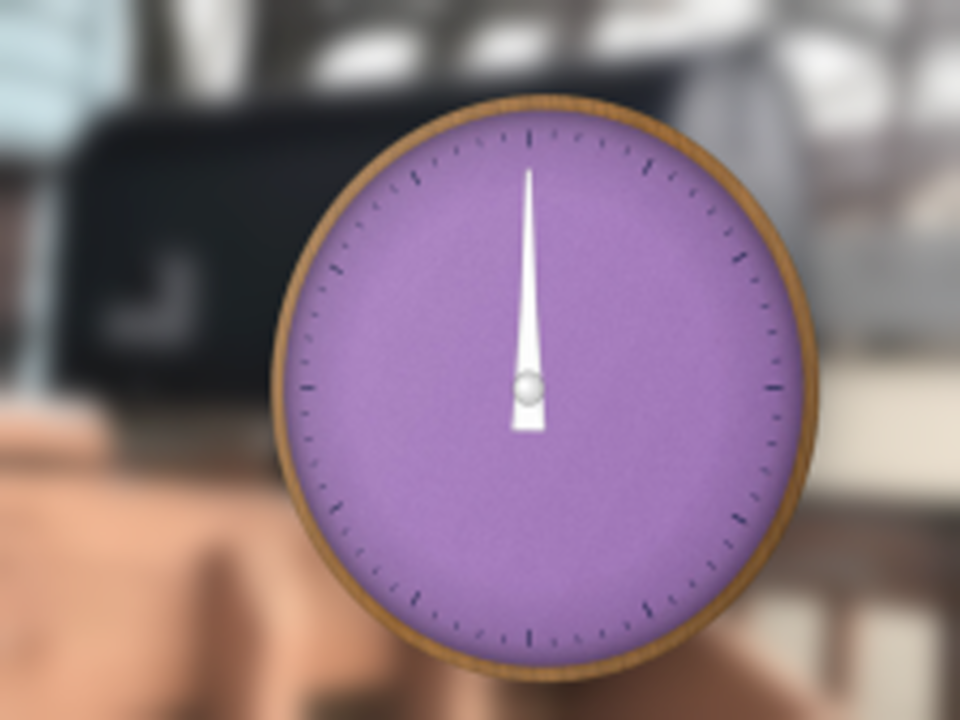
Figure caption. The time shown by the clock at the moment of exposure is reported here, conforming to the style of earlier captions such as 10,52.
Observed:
12,00
